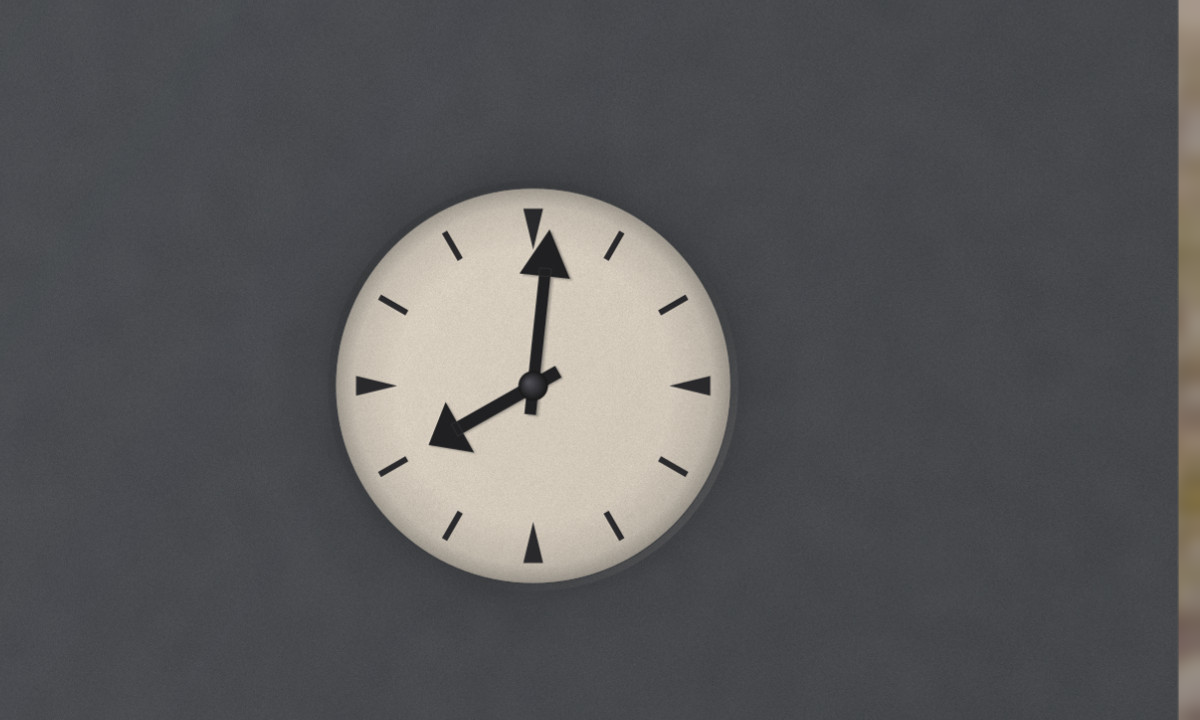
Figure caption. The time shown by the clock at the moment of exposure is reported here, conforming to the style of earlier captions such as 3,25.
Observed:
8,01
